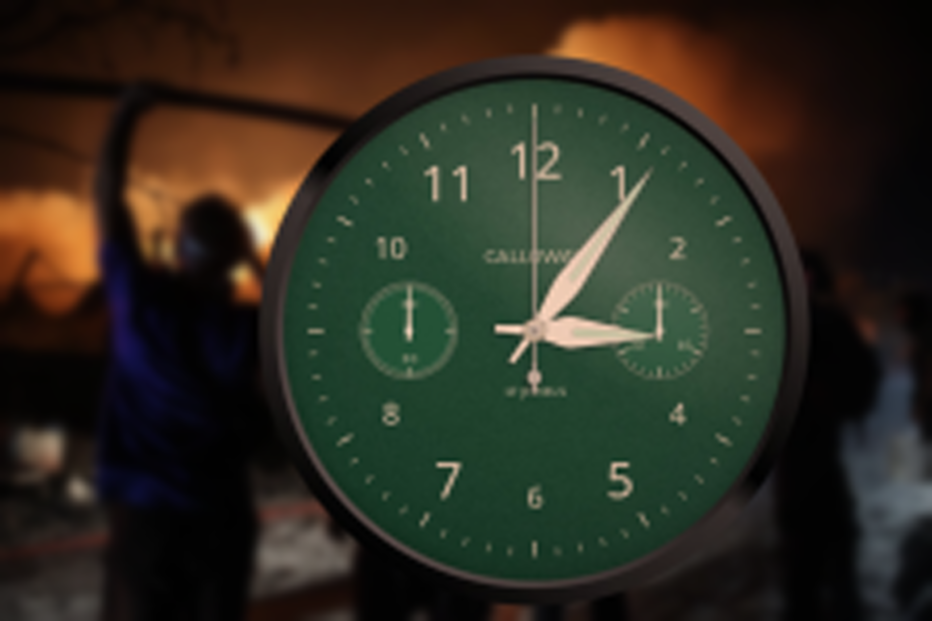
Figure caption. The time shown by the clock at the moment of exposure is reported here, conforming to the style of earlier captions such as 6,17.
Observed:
3,06
